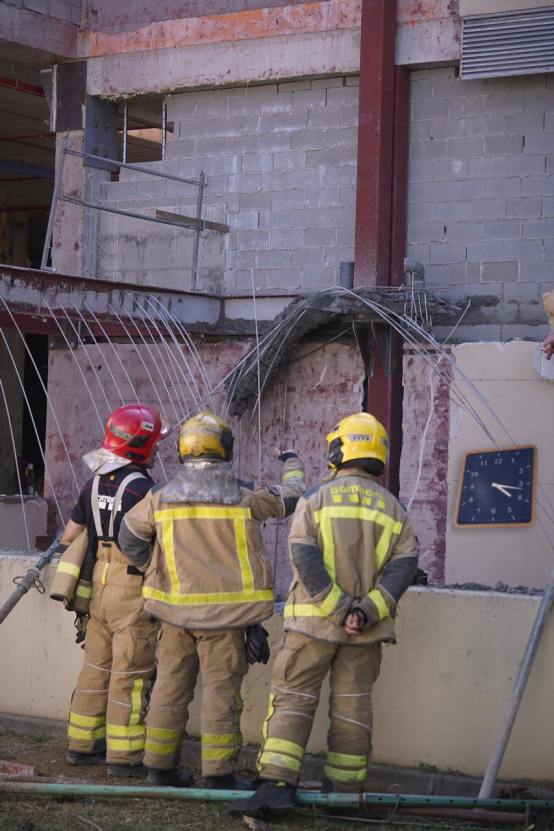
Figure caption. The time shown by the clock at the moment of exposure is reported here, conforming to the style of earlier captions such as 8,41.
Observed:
4,17
